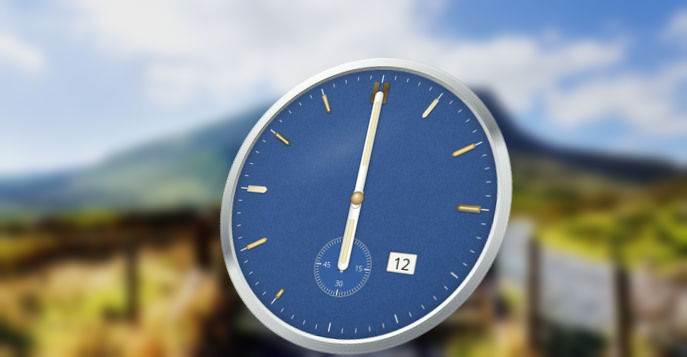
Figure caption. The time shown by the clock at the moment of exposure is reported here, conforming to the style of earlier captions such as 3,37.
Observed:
6,00
